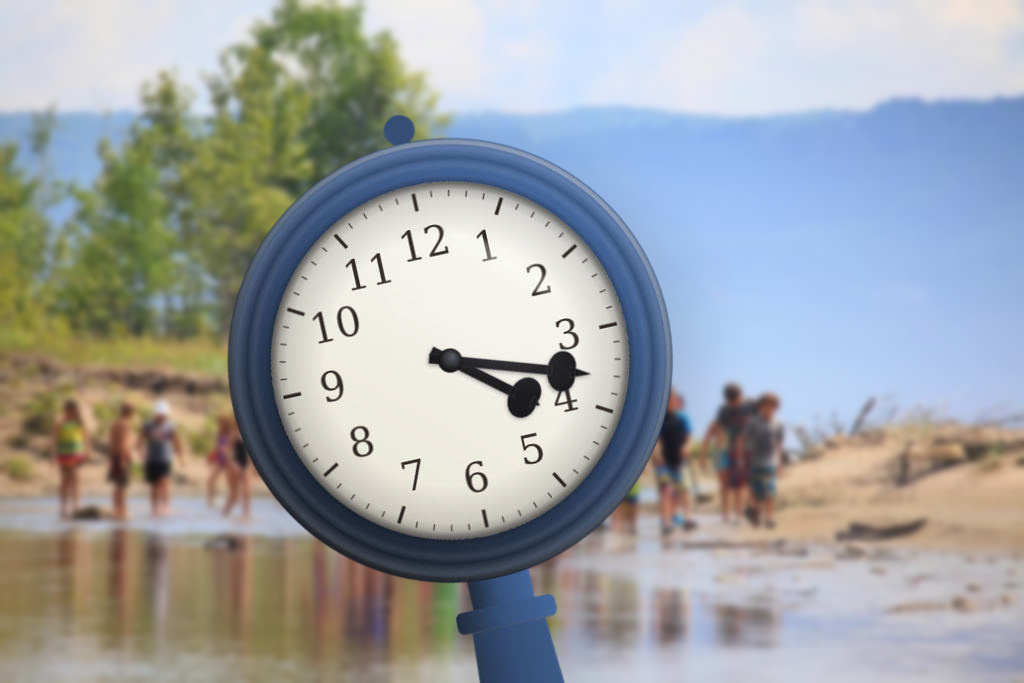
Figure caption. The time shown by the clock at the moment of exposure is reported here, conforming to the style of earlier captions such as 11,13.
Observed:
4,18
